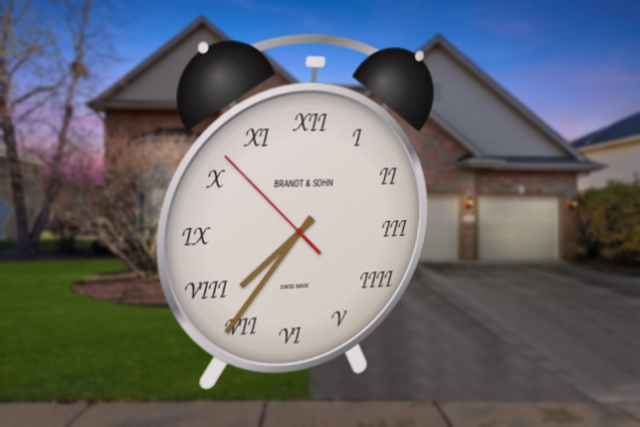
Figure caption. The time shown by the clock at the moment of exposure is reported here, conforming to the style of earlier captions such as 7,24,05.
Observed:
7,35,52
